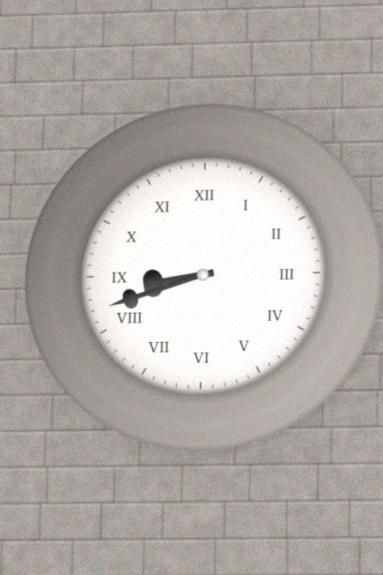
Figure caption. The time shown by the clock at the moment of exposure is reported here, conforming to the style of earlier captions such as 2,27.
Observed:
8,42
